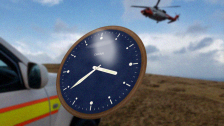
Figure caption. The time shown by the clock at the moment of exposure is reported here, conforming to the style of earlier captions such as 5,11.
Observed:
3,39
